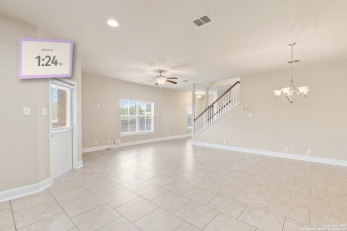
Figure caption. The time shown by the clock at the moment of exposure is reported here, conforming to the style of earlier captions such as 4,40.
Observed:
1,24
